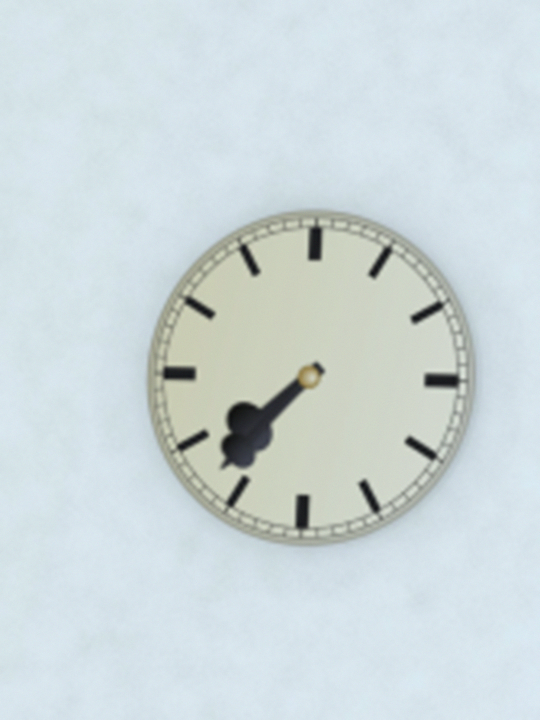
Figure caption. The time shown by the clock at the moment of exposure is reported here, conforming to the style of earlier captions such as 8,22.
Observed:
7,37
